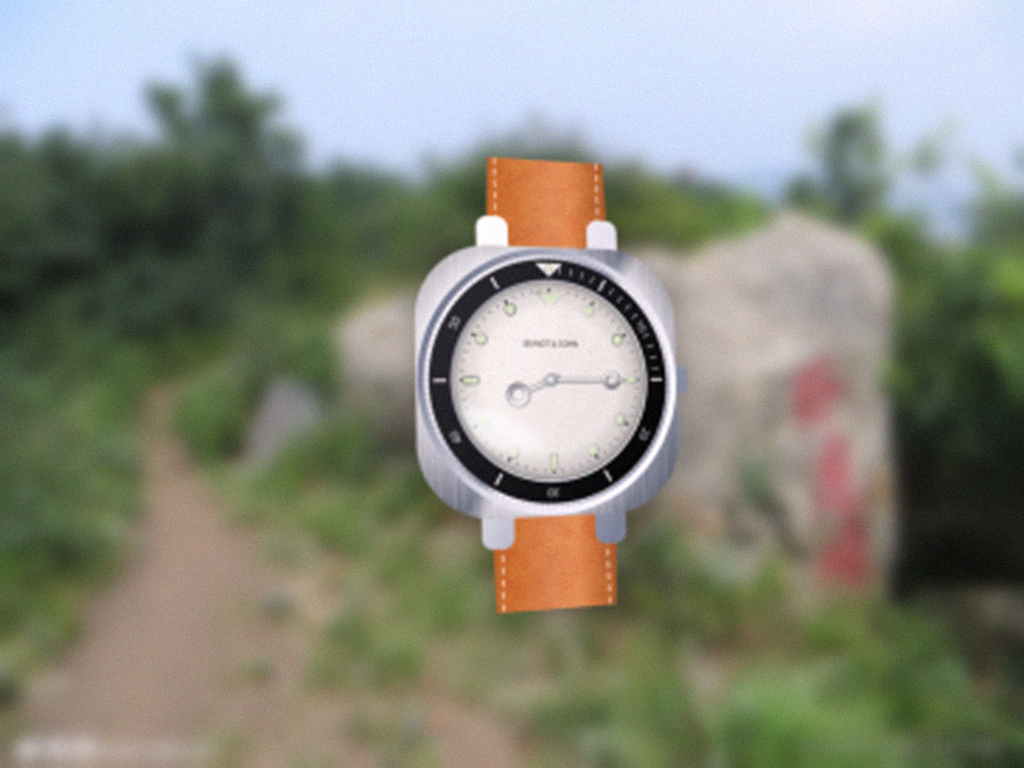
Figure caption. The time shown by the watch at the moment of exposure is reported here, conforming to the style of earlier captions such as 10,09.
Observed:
8,15
